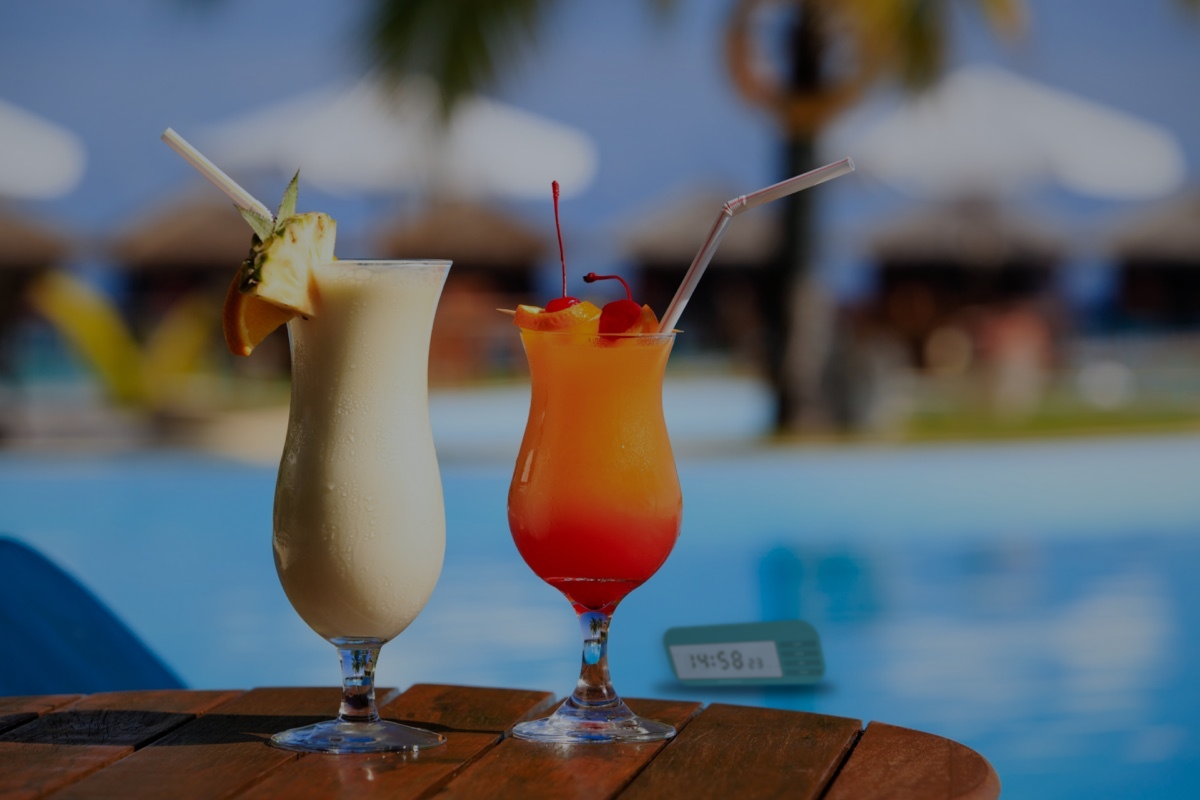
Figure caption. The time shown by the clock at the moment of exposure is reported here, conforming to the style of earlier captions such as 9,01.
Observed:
14,58
